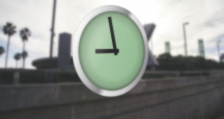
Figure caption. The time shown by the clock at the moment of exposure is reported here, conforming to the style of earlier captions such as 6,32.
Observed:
8,58
